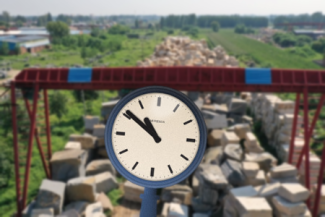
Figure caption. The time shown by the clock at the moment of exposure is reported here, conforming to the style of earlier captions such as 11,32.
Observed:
10,51
